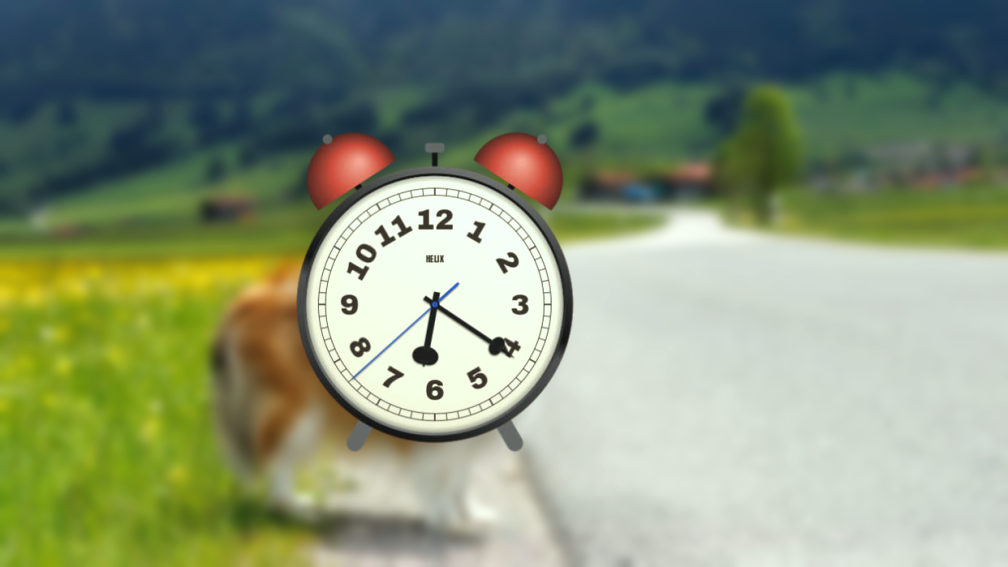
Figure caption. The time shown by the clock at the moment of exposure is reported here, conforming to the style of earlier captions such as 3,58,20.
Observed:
6,20,38
